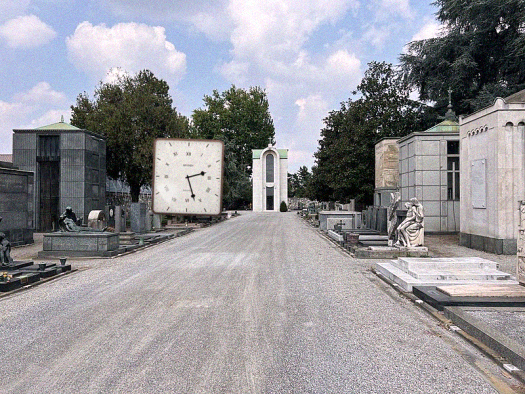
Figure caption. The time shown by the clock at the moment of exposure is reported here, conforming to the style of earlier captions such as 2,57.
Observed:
2,27
